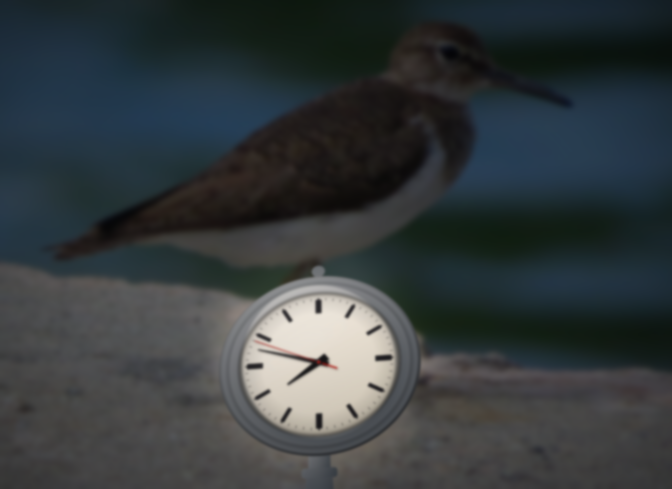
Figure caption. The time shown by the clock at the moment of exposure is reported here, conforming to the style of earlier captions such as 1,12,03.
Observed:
7,47,49
